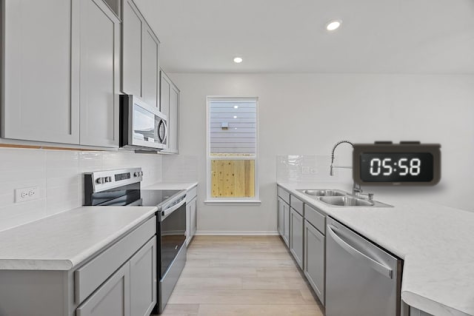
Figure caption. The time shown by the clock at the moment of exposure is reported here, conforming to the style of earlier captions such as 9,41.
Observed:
5,58
